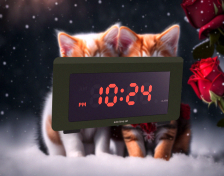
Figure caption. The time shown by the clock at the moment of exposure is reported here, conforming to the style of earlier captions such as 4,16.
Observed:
10,24
